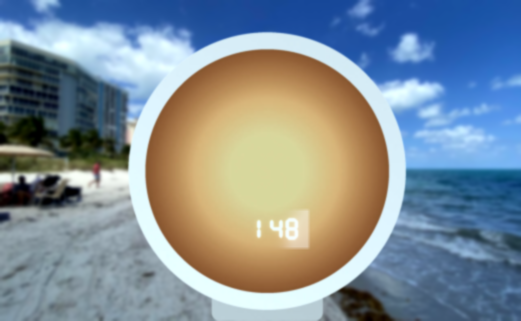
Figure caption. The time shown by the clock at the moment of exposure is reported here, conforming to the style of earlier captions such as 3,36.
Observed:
1,48
